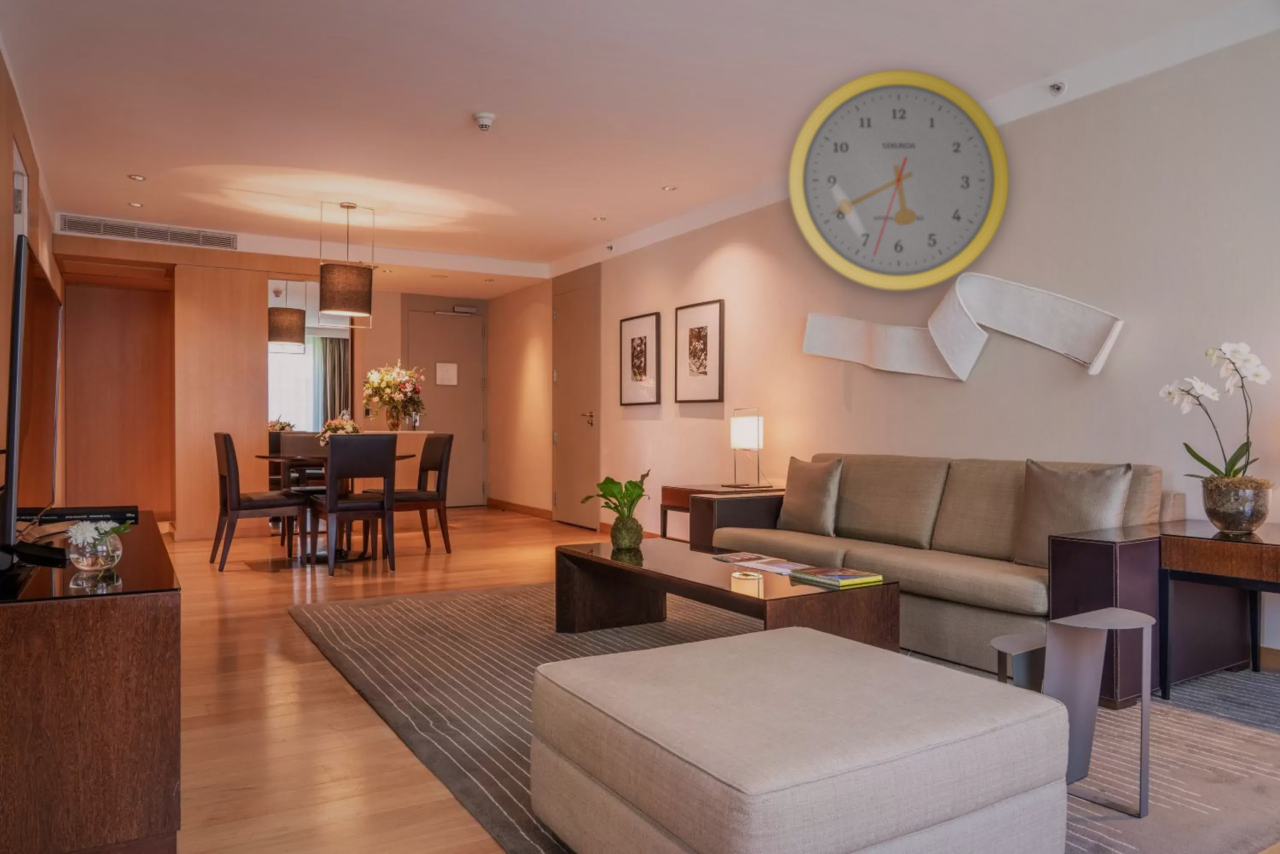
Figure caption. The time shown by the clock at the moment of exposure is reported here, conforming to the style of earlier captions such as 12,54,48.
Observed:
5,40,33
